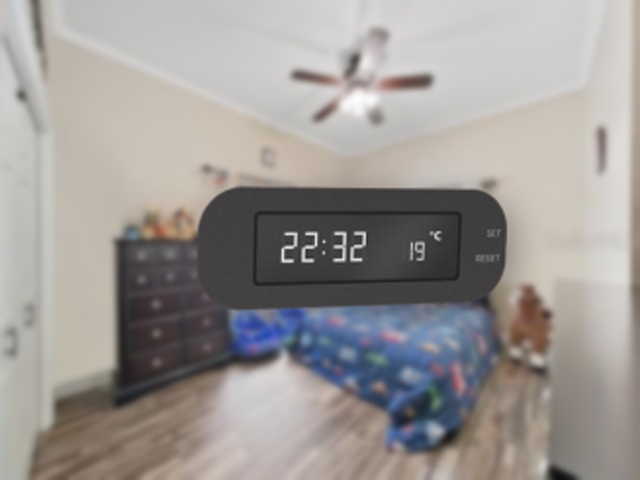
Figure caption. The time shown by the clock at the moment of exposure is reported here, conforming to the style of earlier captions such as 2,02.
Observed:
22,32
